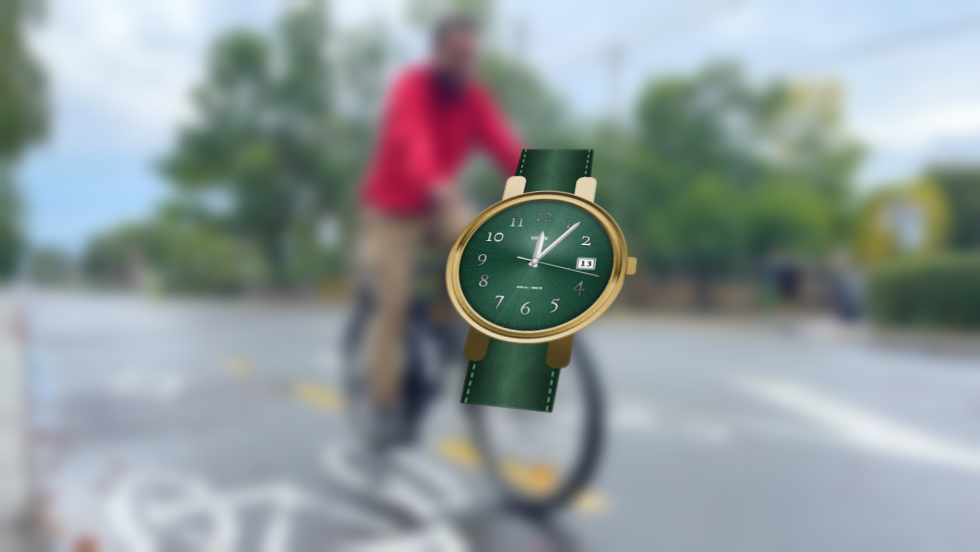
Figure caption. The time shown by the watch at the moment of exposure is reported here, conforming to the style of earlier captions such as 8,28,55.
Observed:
12,06,17
